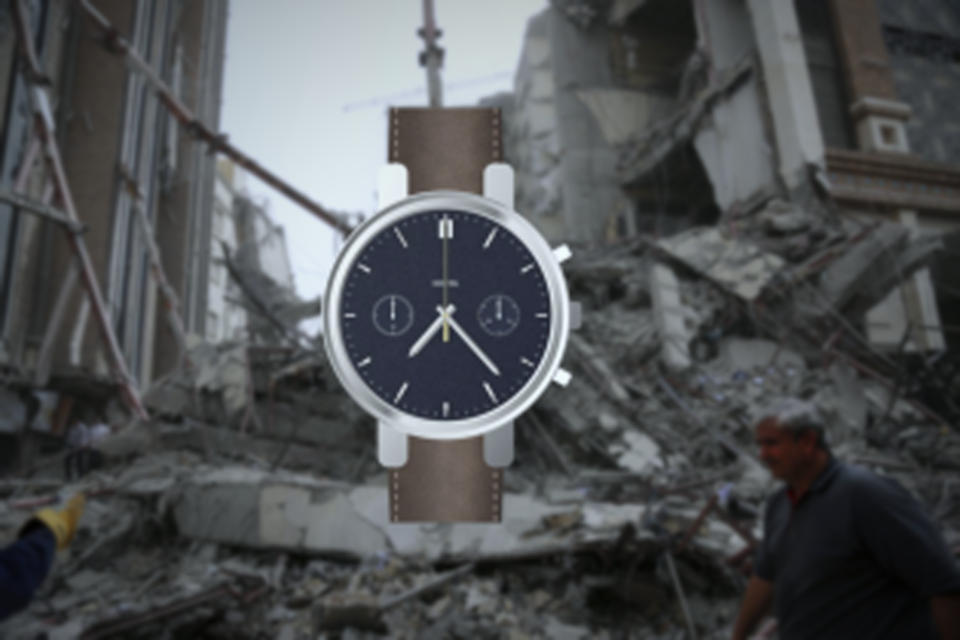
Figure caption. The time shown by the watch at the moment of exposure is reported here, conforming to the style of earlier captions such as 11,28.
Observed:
7,23
